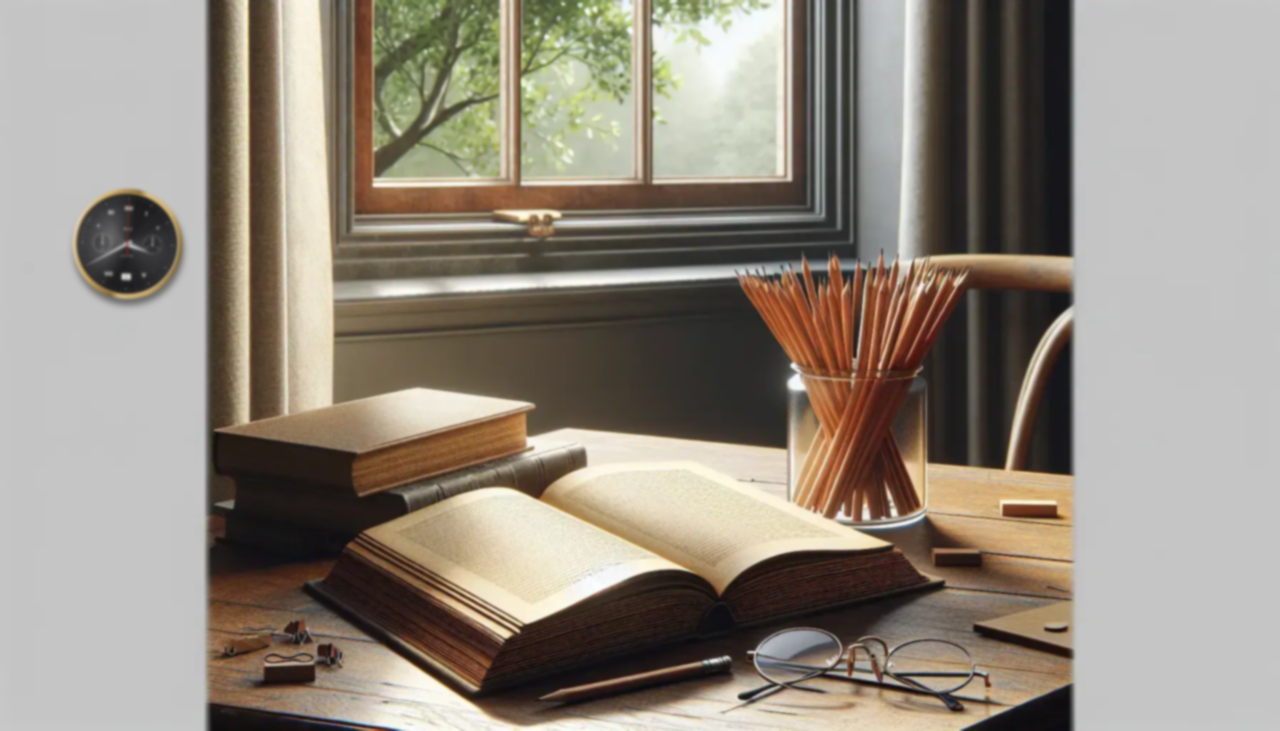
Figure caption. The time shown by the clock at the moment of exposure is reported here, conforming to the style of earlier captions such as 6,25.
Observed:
3,40
